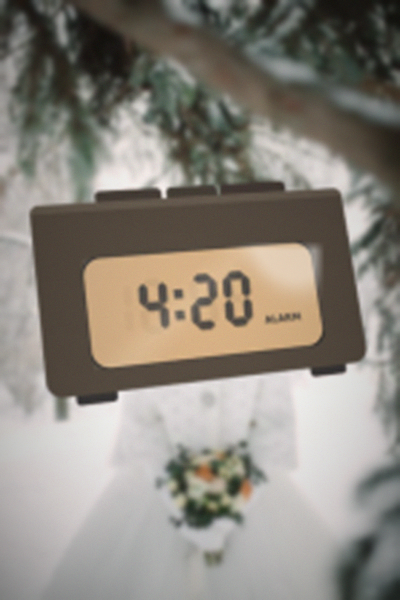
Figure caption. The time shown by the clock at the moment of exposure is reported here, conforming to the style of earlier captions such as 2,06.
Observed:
4,20
